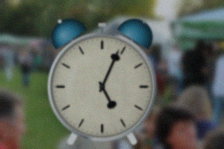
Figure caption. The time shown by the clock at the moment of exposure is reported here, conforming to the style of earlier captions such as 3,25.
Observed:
5,04
